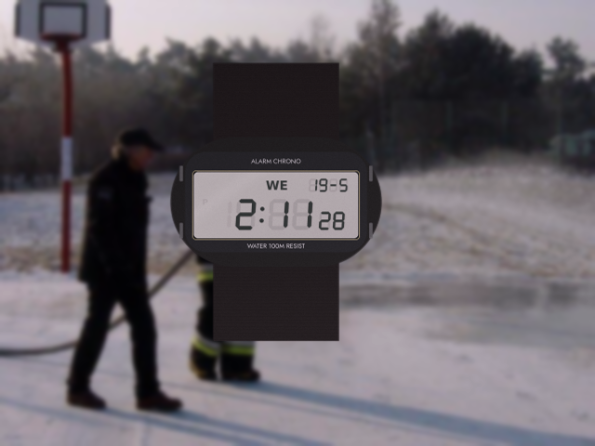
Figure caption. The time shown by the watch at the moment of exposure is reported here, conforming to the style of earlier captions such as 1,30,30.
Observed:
2,11,28
